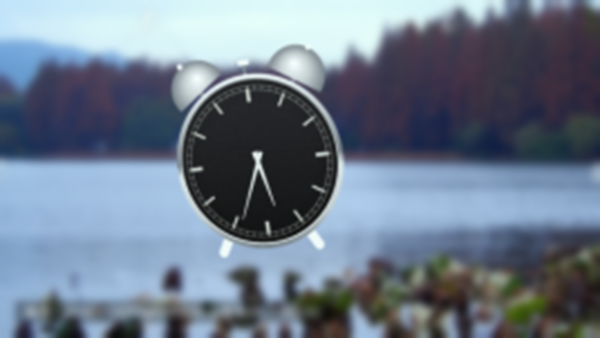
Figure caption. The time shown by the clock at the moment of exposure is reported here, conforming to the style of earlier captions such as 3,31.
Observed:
5,34
